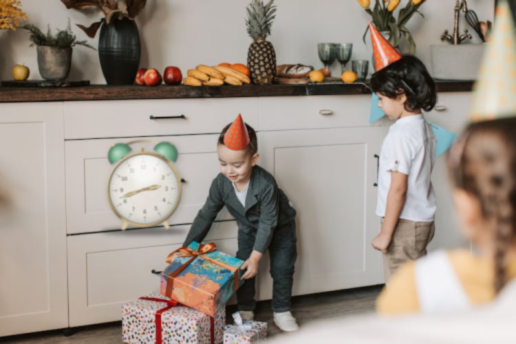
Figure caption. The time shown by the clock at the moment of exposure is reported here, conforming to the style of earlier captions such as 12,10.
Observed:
2,42
